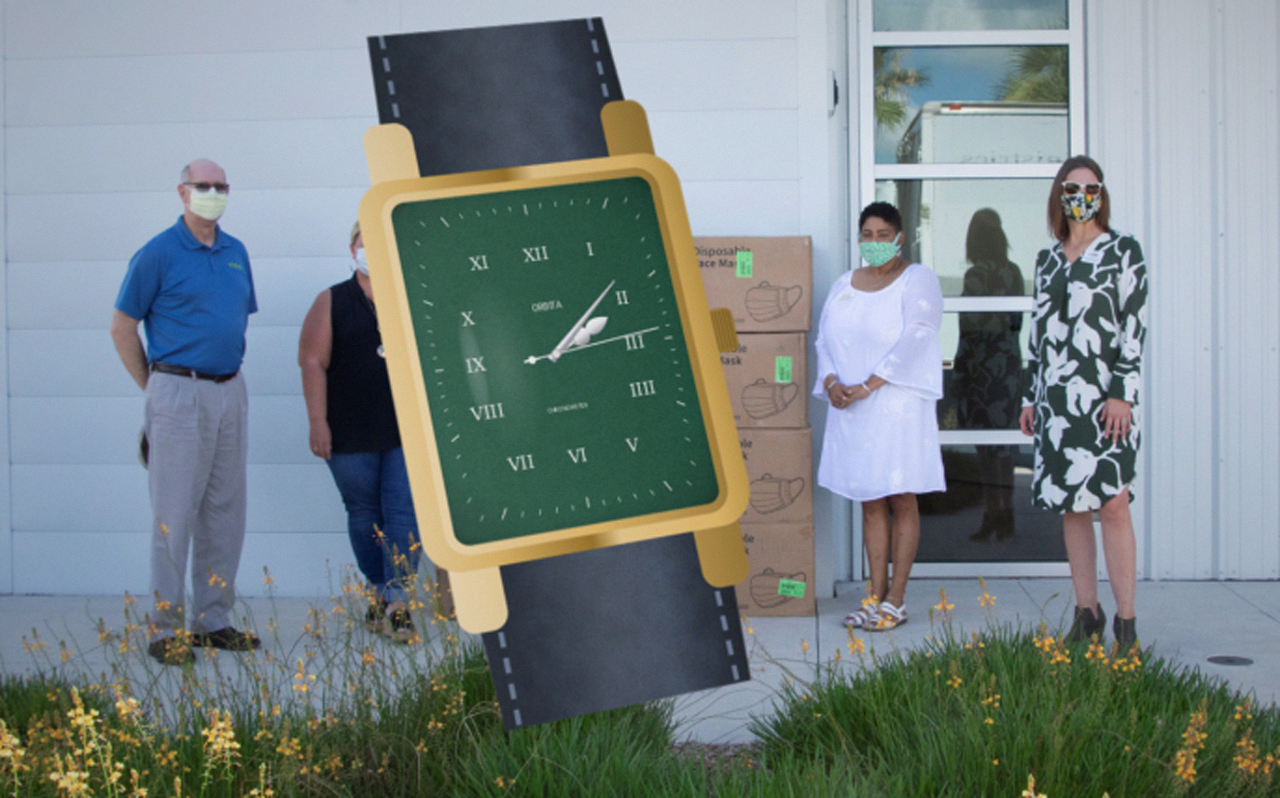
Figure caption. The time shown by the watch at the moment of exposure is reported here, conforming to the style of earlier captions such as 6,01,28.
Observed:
2,08,14
